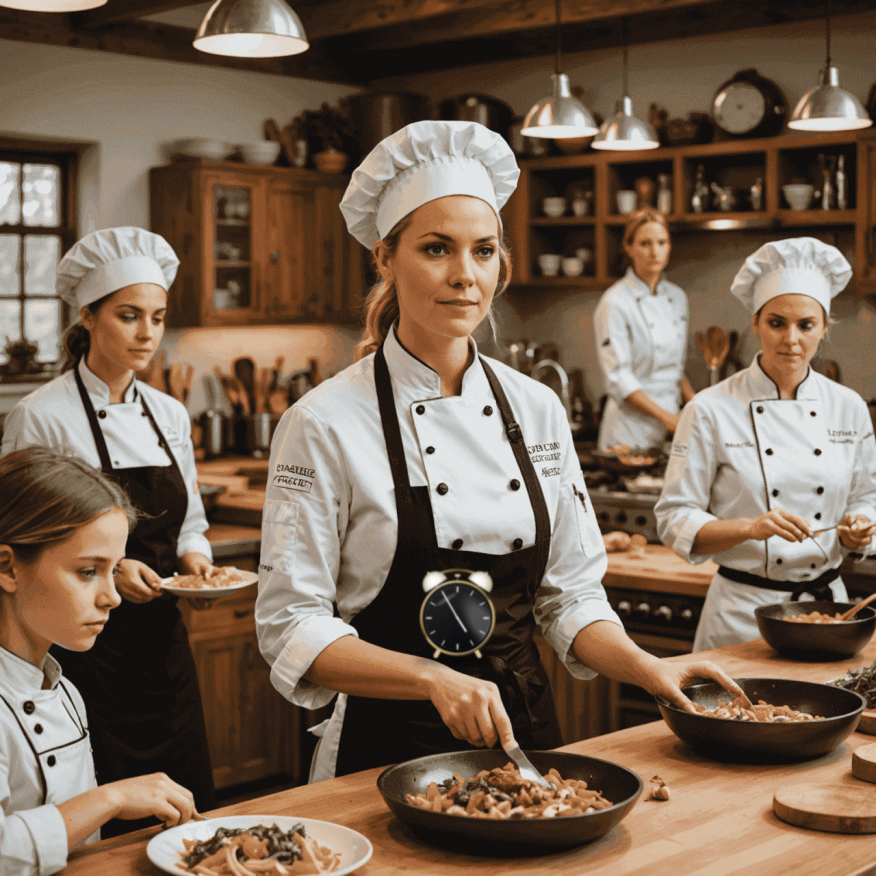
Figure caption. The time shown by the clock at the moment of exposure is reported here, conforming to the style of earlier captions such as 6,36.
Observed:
4,55
